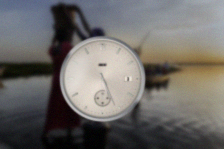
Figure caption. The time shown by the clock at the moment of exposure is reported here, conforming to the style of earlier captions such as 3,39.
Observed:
5,26
